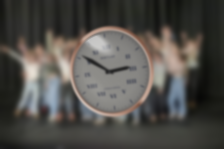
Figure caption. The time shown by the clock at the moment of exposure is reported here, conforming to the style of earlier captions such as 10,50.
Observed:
2,51
